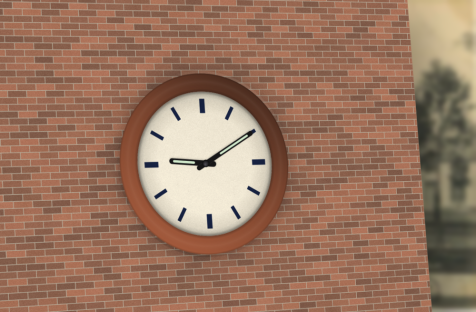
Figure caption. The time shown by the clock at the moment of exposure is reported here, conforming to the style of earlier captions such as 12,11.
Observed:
9,10
